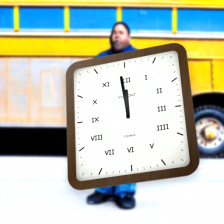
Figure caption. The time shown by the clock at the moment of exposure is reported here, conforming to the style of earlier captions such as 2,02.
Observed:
11,59
